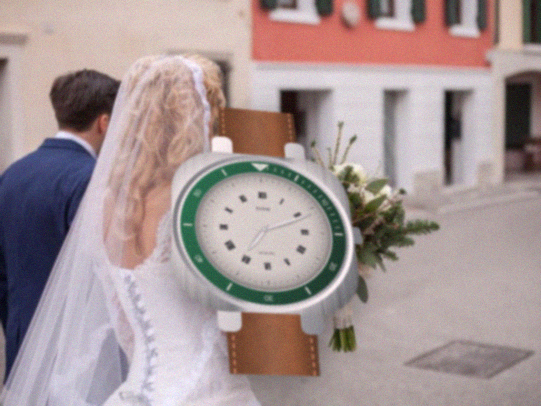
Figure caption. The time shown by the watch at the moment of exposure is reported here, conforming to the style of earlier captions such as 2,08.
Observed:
7,11
